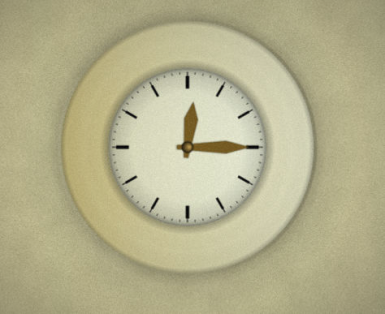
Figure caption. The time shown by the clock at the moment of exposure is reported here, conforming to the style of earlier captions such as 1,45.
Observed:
12,15
